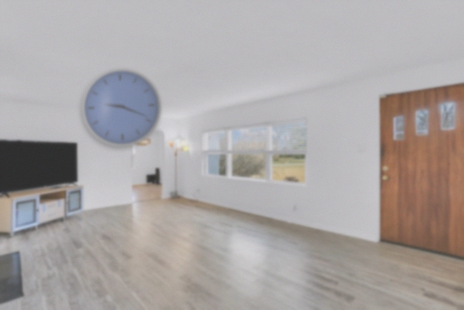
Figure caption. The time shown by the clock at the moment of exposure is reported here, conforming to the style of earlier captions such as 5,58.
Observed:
9,19
